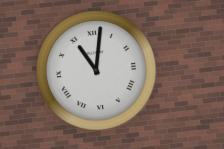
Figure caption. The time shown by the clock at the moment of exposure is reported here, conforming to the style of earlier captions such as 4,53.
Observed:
11,02
